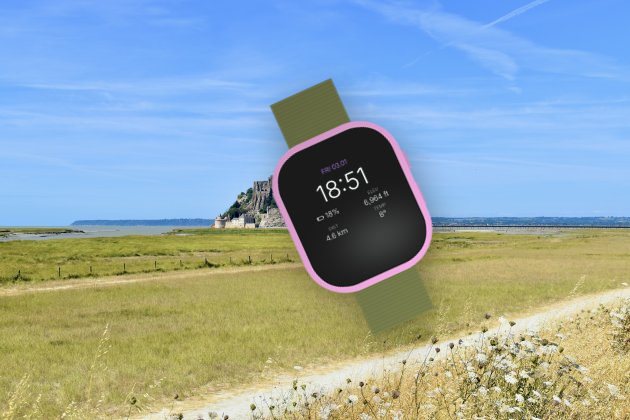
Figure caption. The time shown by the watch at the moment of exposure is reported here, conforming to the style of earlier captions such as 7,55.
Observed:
18,51
